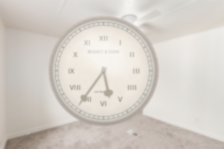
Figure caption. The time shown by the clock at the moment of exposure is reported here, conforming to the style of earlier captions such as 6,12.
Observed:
5,36
